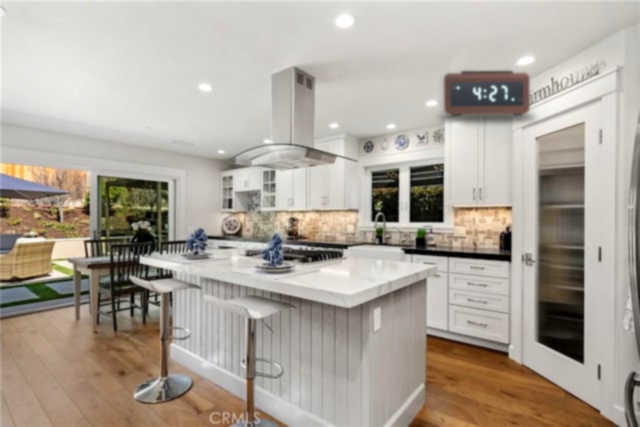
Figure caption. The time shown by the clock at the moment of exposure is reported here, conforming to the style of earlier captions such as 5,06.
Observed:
4,27
